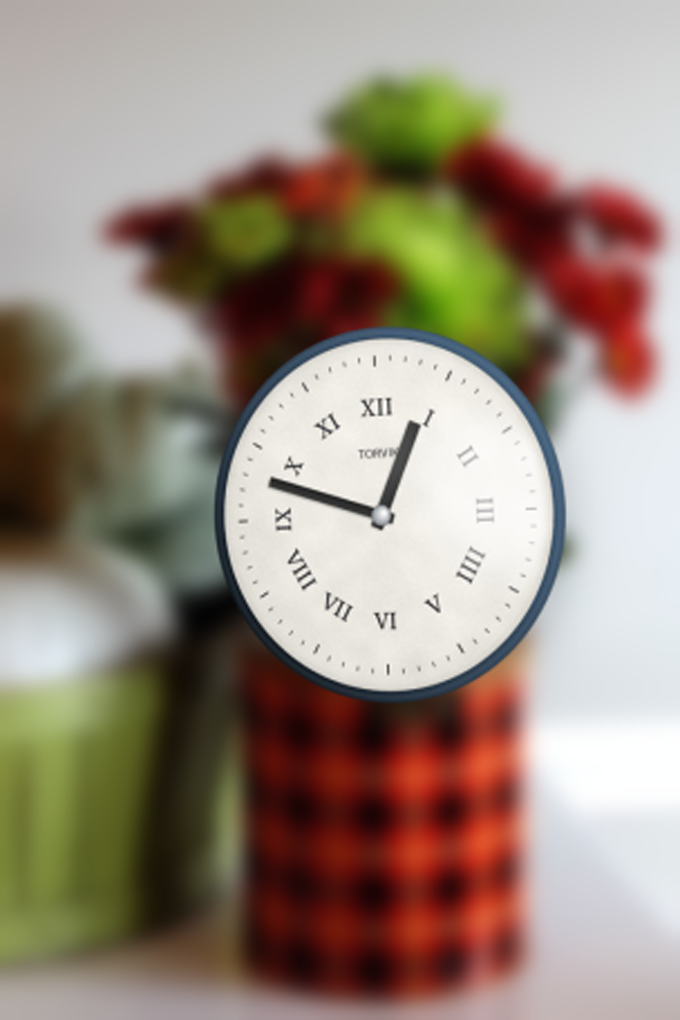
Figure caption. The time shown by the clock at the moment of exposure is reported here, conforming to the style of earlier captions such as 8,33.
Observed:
12,48
